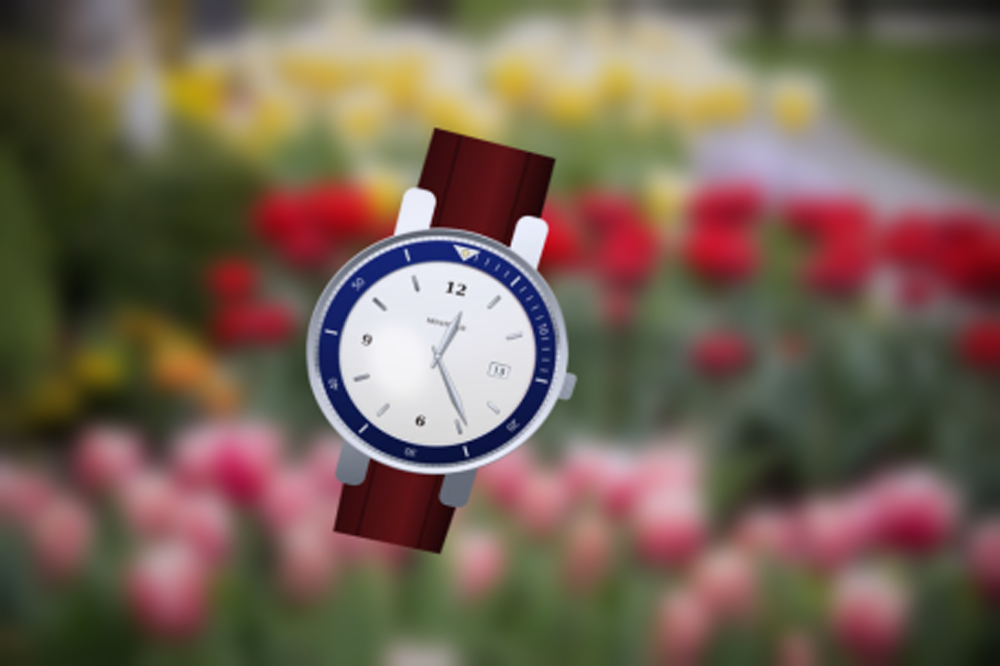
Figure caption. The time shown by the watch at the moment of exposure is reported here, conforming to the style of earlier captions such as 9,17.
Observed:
12,24
